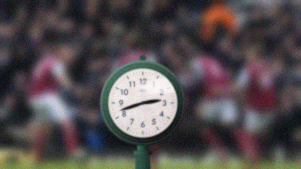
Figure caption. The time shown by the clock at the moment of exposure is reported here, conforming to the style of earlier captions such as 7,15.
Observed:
2,42
